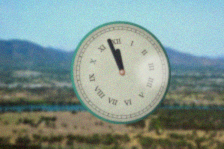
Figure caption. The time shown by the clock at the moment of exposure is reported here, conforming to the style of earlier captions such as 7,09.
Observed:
11,58
